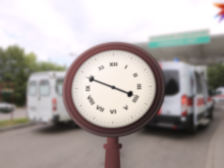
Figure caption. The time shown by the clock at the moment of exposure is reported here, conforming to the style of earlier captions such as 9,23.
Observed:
3,49
